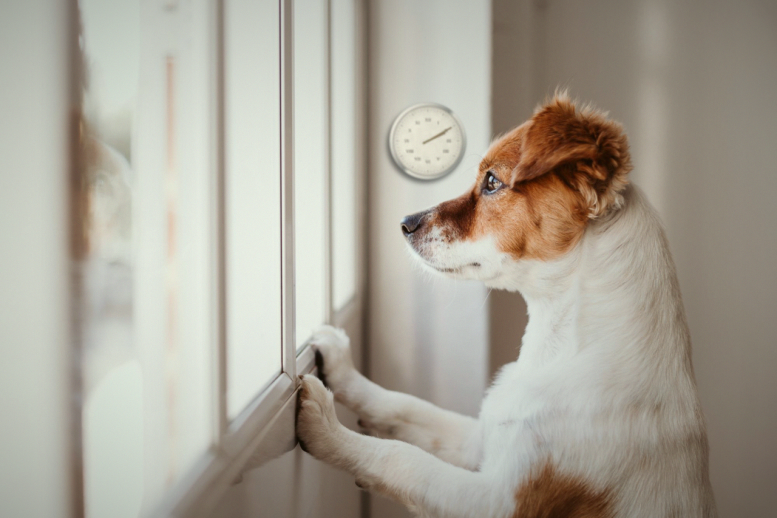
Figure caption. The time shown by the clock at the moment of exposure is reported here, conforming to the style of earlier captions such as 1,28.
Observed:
2,10
